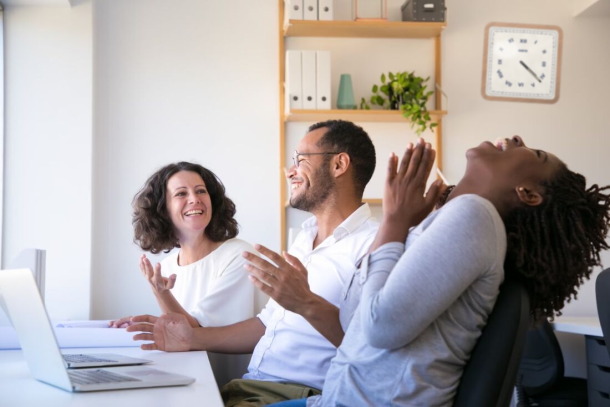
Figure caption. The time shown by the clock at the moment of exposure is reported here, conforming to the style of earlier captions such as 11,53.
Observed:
4,22
